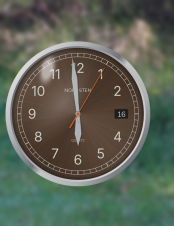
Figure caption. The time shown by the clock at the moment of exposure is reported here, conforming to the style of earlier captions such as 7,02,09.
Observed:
5,59,05
